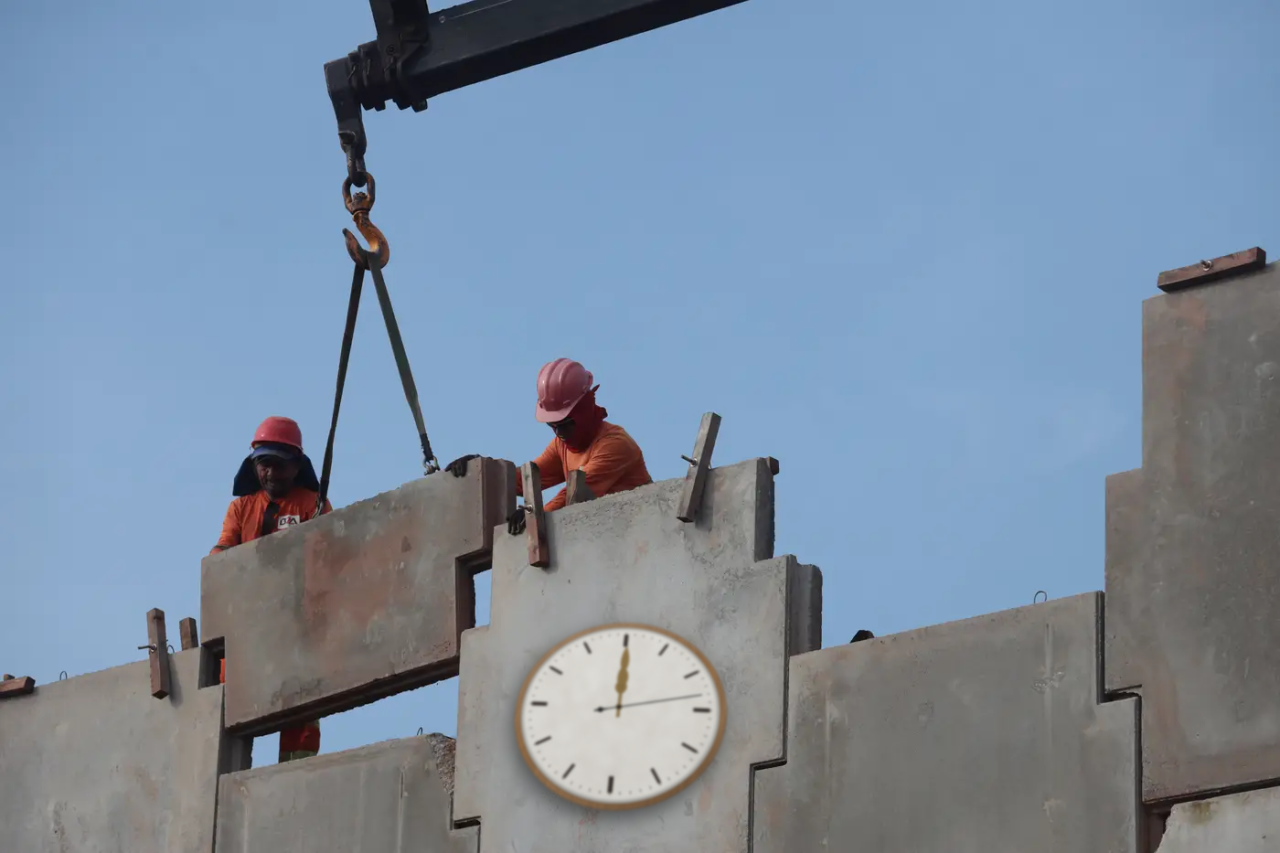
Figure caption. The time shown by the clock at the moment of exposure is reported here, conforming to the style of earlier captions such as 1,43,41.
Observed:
12,00,13
